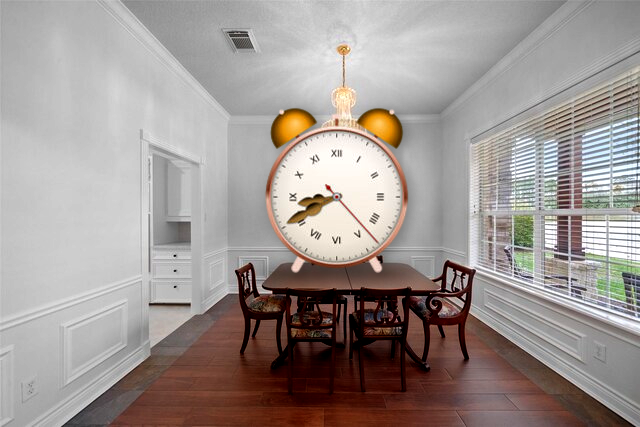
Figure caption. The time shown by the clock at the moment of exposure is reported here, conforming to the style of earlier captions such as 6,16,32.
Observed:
8,40,23
